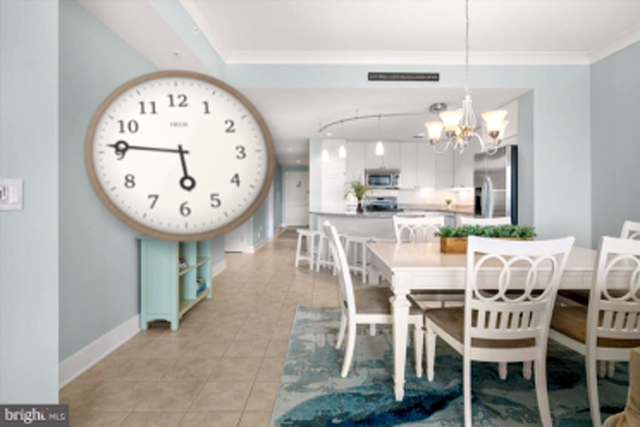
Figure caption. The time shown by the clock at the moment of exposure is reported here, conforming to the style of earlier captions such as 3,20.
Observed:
5,46
